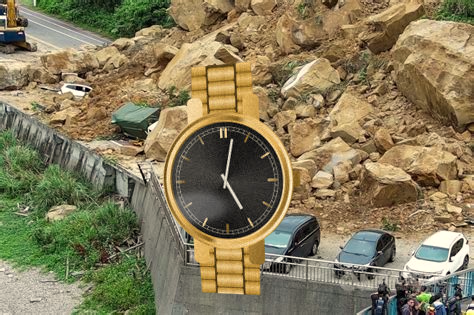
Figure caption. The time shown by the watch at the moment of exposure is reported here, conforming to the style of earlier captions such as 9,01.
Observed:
5,02
